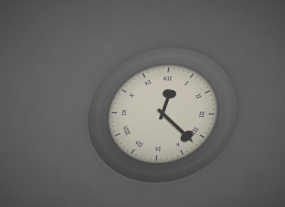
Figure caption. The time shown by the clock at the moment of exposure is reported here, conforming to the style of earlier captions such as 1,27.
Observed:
12,22
